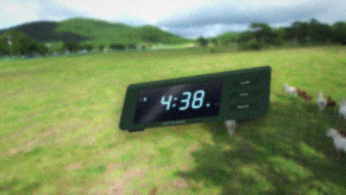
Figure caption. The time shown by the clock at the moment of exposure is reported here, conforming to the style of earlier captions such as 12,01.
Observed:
4,38
